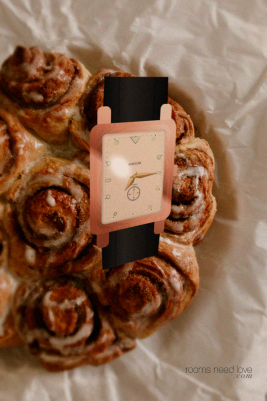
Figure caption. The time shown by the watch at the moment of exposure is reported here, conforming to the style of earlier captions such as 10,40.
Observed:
7,15
